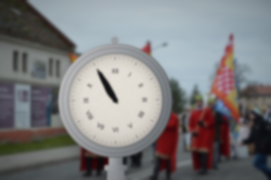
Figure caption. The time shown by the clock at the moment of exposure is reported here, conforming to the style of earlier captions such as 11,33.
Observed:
10,55
